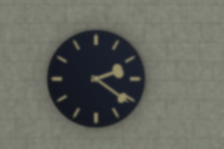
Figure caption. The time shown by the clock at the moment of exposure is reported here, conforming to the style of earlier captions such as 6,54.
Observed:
2,21
